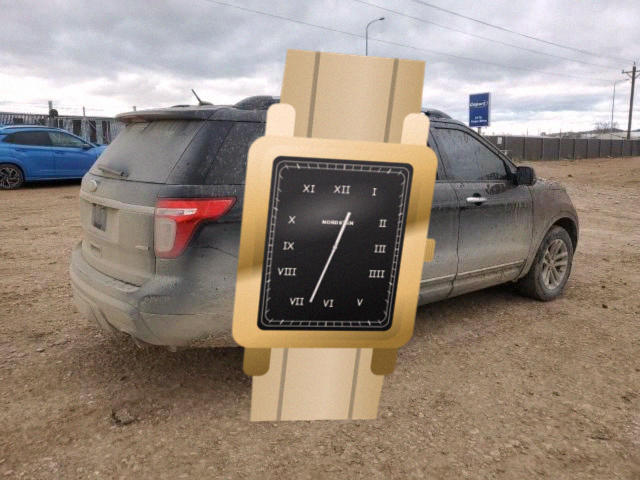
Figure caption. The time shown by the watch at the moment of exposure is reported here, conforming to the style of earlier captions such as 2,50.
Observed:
12,33
